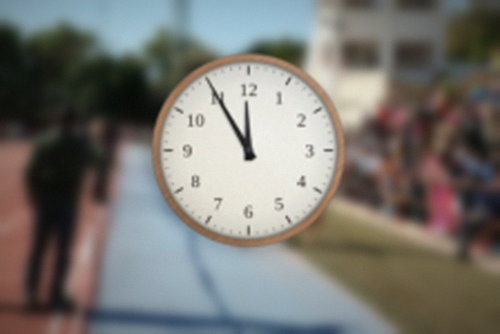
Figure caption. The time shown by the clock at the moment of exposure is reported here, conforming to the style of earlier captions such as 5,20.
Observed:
11,55
